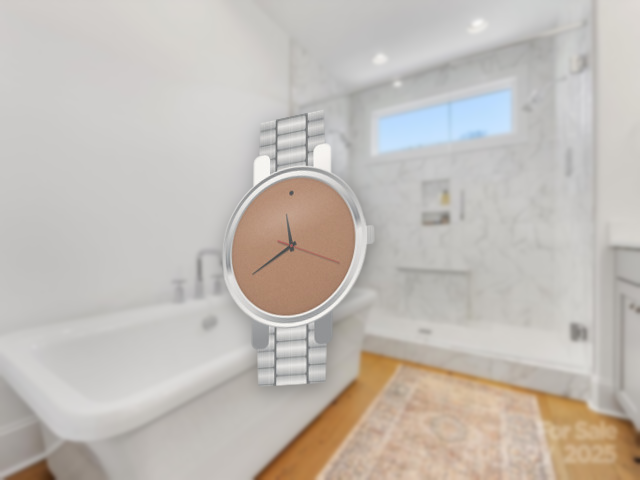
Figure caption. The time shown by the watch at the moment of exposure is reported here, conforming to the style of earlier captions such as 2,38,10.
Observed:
11,40,19
